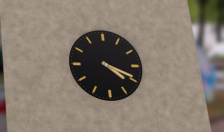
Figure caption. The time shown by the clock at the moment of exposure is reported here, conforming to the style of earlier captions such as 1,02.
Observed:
4,19
